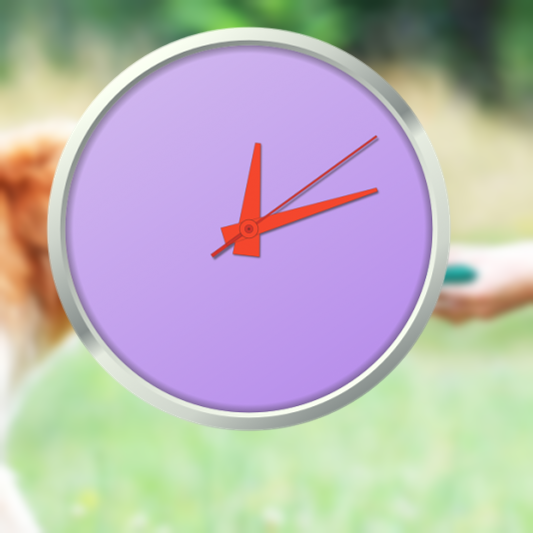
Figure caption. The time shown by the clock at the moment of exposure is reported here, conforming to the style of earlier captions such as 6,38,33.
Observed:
12,12,09
